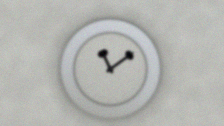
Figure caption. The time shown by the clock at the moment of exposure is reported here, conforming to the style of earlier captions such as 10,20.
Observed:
11,09
